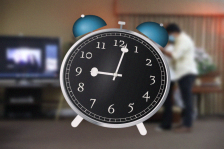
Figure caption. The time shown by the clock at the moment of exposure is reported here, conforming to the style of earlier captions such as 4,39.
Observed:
9,02
